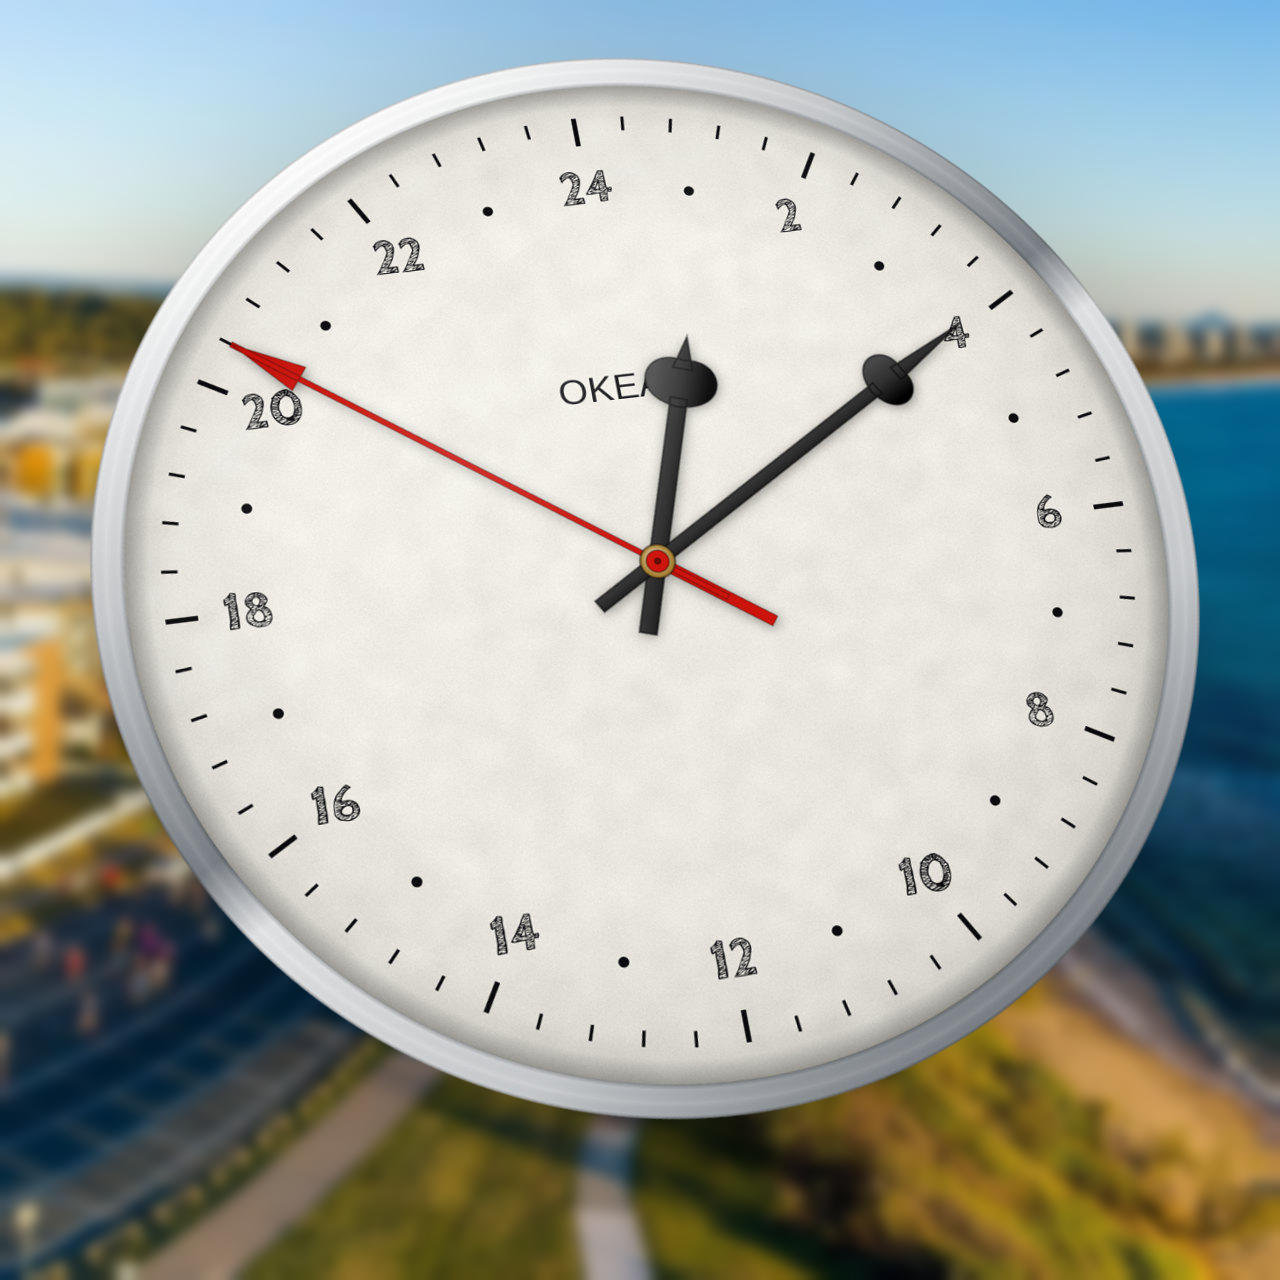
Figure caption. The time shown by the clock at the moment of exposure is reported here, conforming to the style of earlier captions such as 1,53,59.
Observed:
1,09,51
